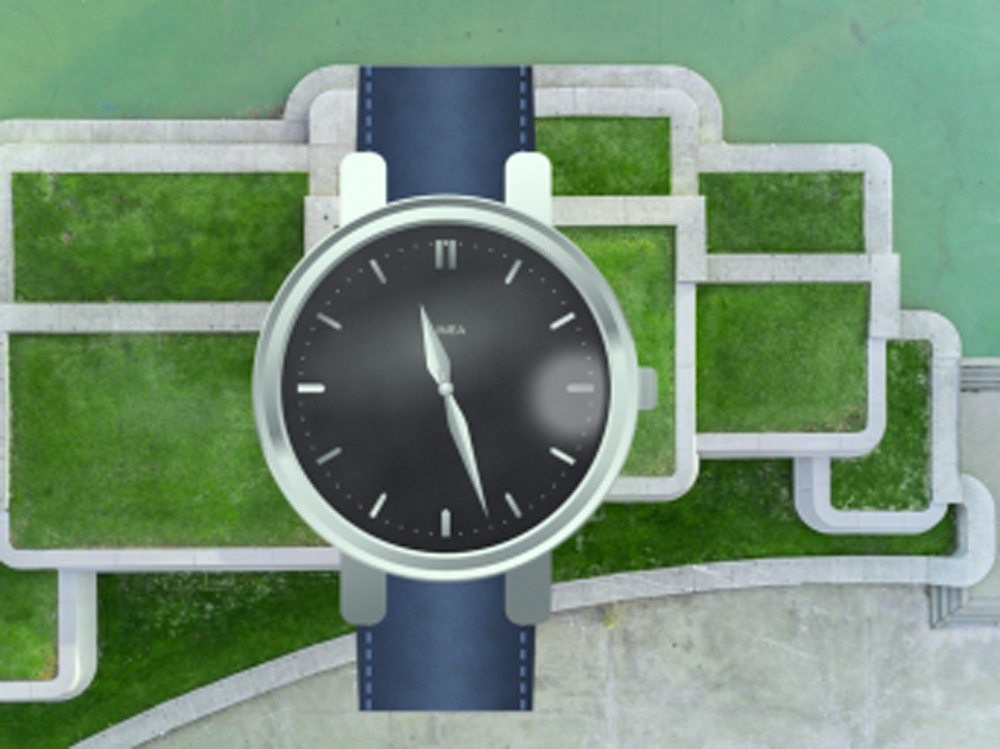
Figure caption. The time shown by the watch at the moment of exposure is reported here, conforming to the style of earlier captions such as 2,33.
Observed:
11,27
